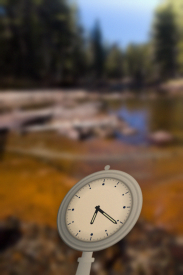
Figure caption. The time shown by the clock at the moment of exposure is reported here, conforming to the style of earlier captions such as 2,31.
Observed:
6,21
